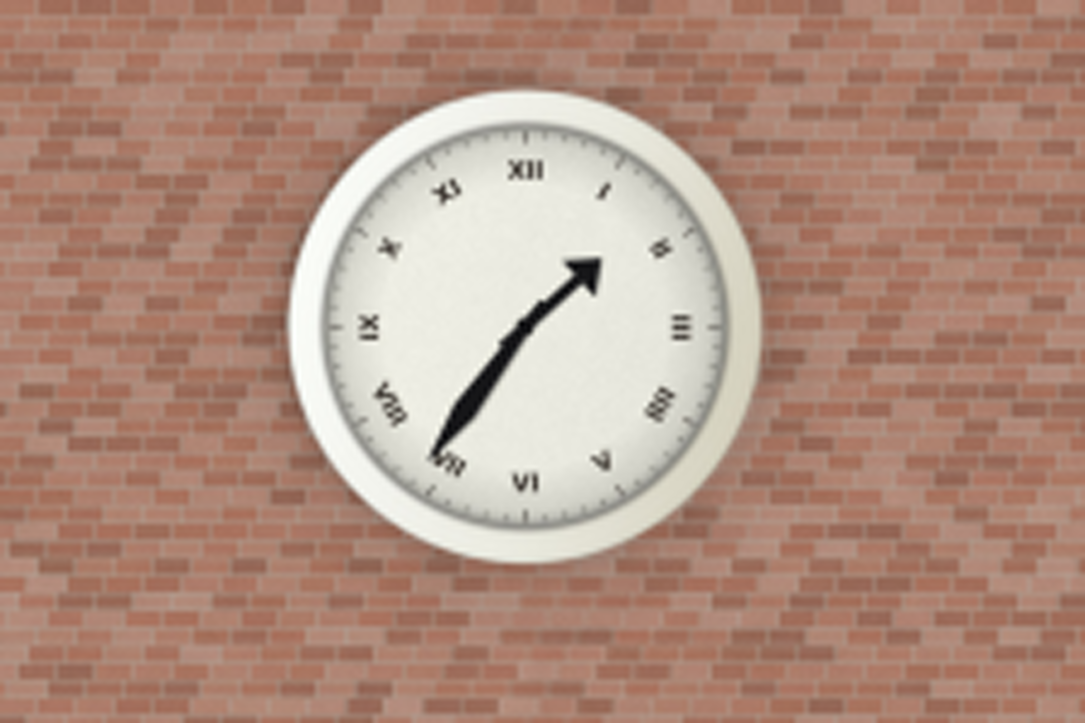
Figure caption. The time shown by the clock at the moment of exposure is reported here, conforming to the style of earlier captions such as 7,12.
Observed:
1,36
